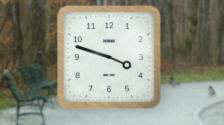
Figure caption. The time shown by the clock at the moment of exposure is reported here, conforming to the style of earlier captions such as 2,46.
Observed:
3,48
